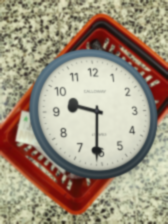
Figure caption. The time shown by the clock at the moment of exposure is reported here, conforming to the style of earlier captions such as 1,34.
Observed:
9,31
